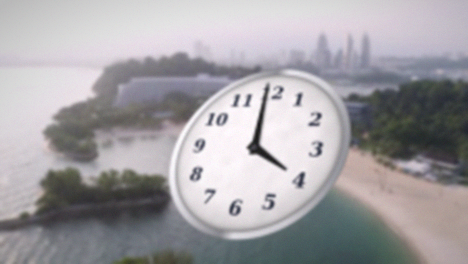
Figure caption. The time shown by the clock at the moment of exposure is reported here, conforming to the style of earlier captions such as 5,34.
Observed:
3,59
